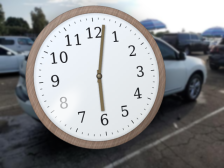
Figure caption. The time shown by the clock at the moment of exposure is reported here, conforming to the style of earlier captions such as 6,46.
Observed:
6,02
